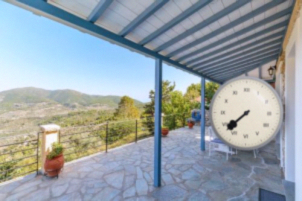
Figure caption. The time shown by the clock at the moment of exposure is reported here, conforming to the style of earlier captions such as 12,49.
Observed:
7,38
